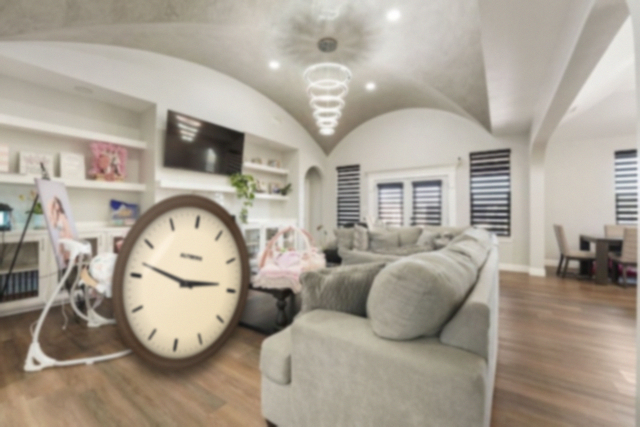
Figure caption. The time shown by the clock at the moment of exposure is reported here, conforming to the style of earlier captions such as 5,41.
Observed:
2,47
